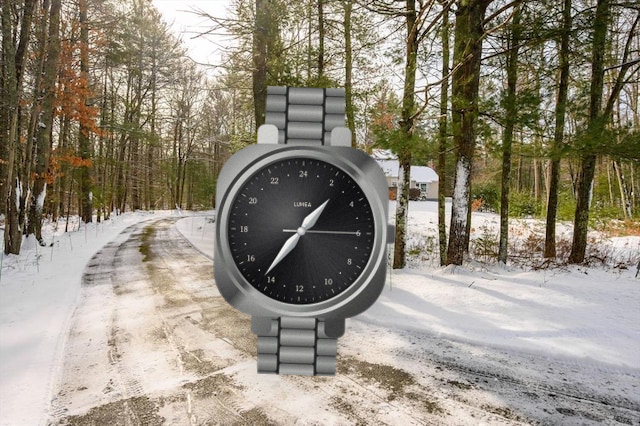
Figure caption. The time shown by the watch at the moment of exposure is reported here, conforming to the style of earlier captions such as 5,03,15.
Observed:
2,36,15
